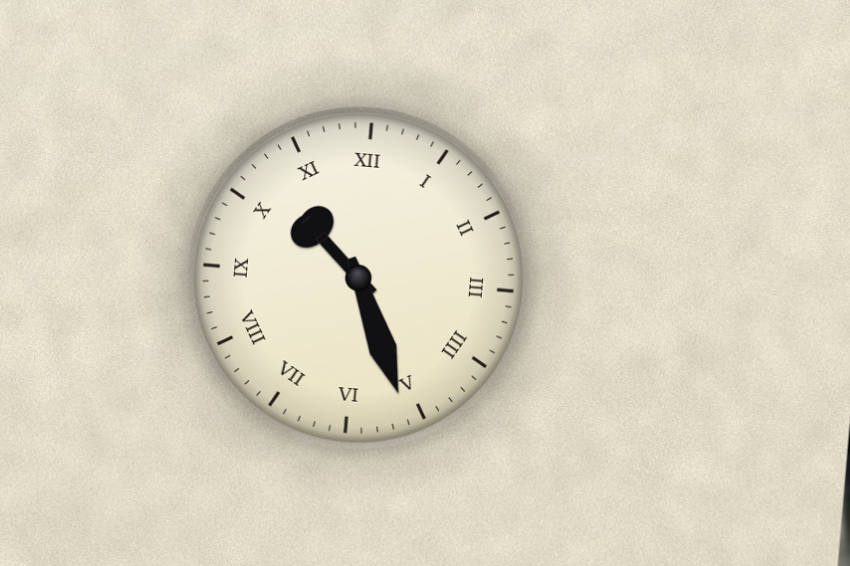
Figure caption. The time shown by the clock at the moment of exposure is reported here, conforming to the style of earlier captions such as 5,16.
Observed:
10,26
